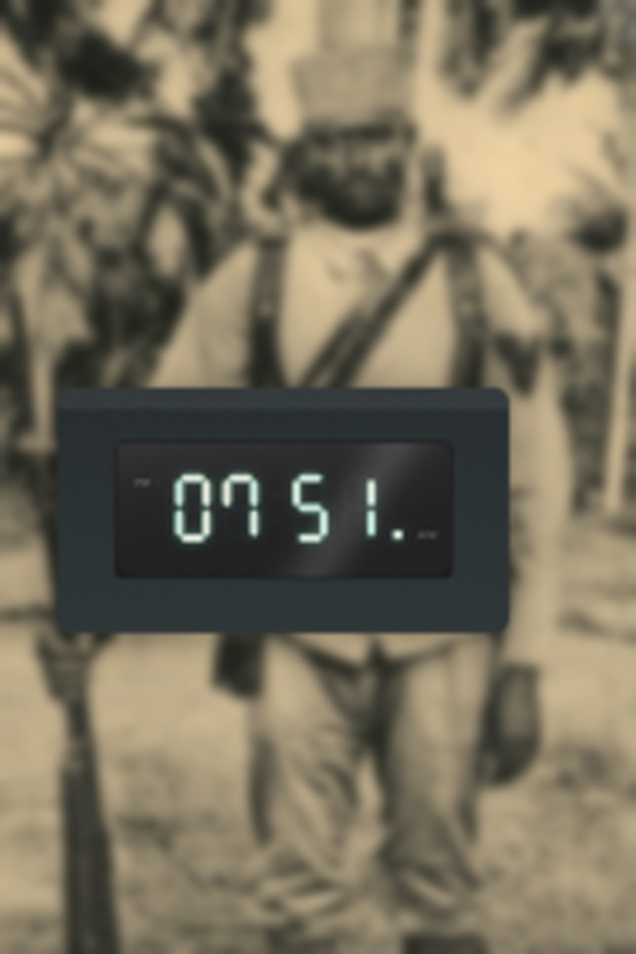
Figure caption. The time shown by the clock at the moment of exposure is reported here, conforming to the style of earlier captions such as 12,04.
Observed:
7,51
